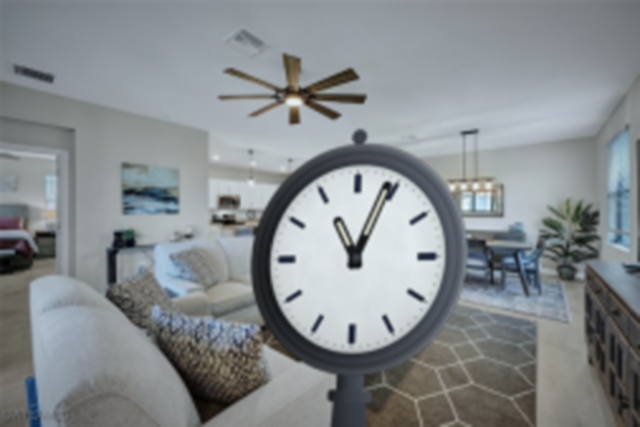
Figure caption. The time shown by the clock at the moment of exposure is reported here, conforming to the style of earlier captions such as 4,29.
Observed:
11,04
